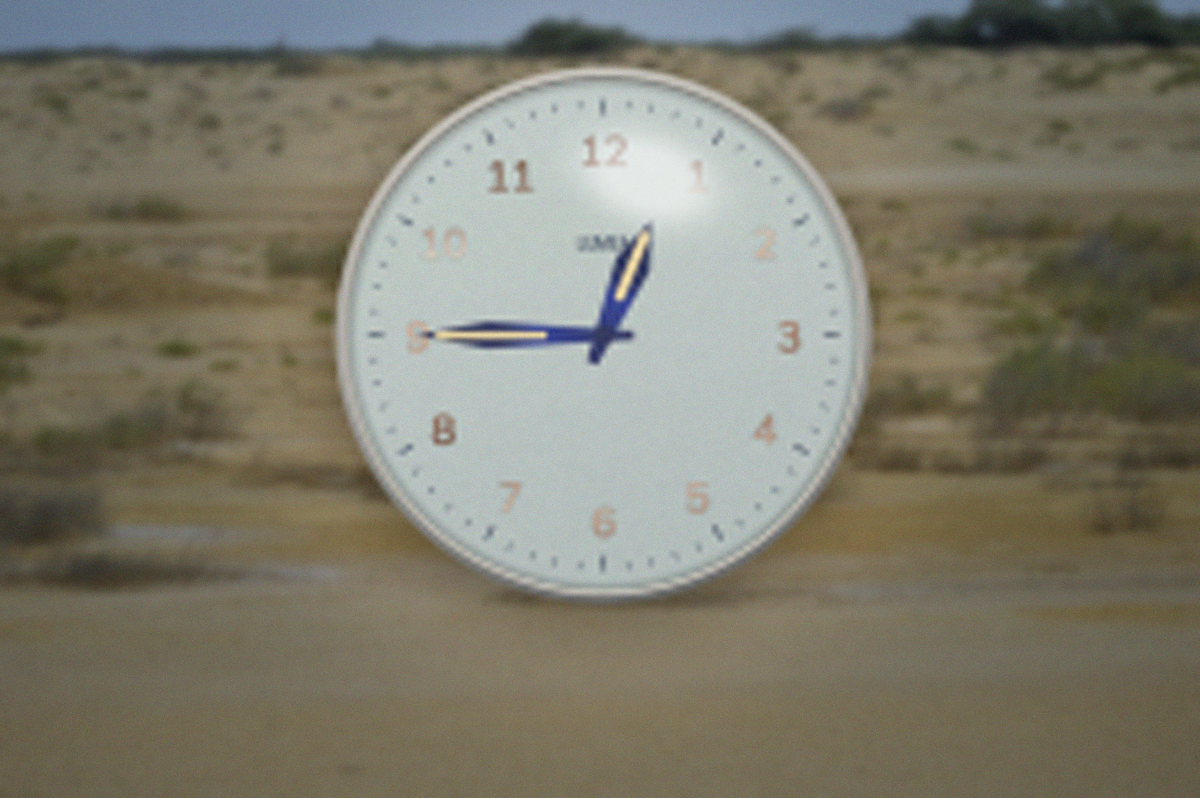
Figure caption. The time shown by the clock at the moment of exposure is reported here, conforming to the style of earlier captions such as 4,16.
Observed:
12,45
